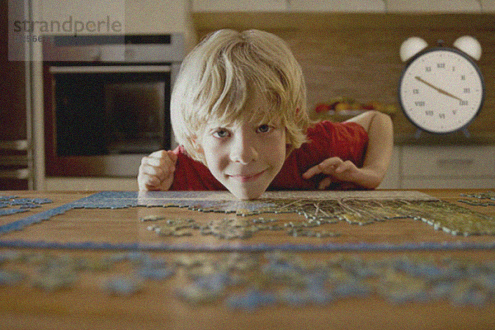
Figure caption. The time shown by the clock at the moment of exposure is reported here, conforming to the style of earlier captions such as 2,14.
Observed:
3,50
